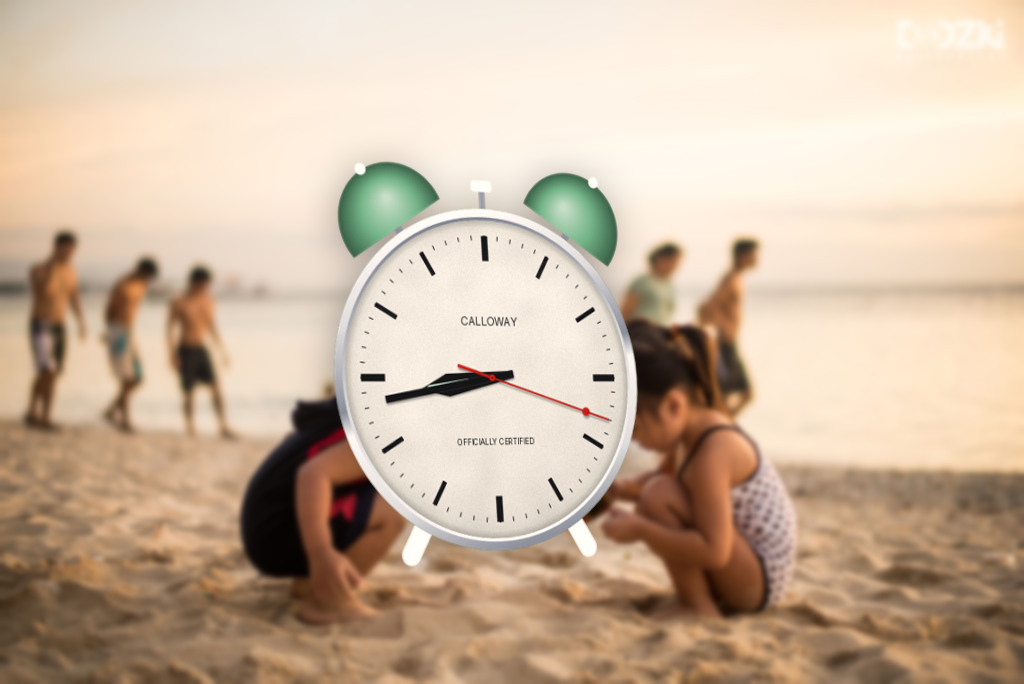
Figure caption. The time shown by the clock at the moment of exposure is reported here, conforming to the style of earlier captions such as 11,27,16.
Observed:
8,43,18
